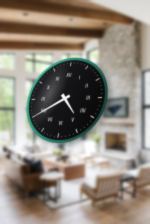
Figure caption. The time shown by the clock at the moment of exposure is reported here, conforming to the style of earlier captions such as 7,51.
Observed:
4,40
